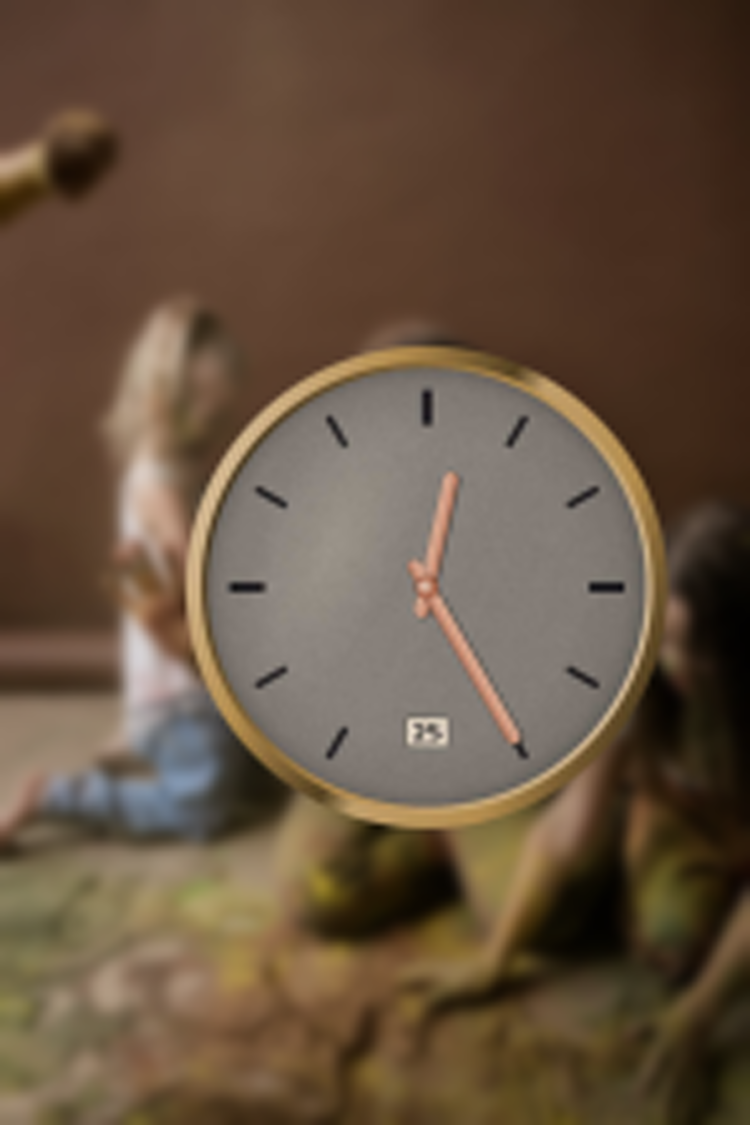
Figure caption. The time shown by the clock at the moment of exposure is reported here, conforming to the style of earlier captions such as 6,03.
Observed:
12,25
